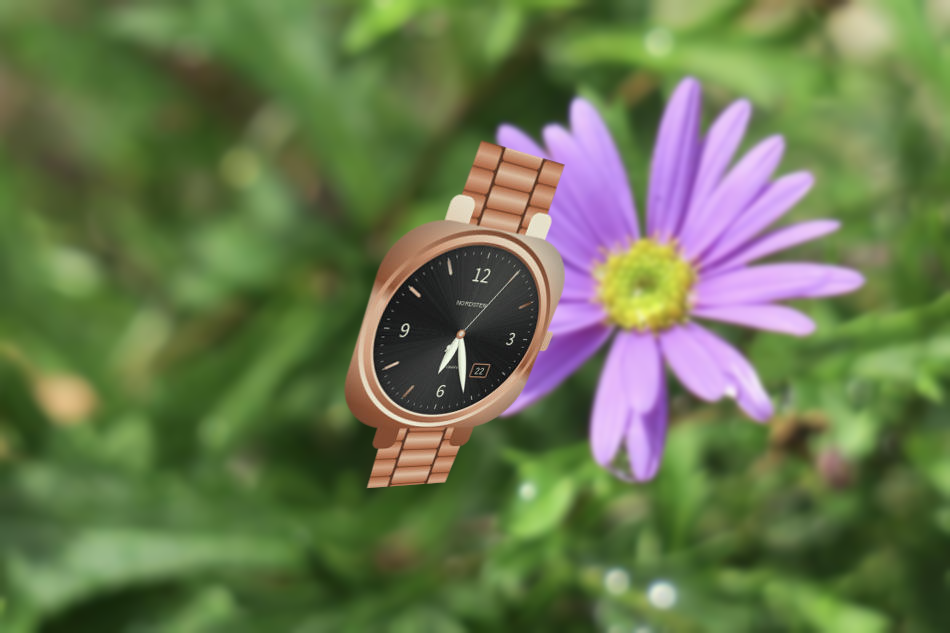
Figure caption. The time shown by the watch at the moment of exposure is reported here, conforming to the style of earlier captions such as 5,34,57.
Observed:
6,26,05
